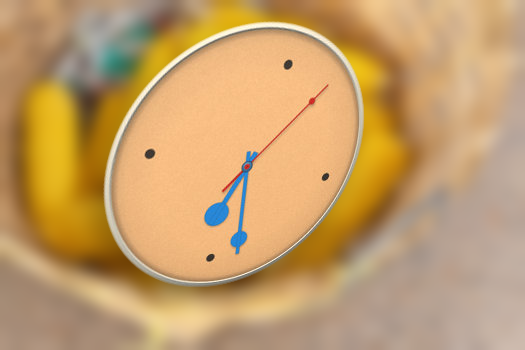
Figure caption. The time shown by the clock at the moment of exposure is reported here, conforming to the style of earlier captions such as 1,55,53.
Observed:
6,27,05
